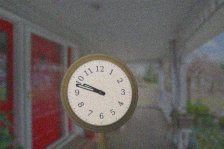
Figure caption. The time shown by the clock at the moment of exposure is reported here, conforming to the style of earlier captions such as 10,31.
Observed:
9,48
